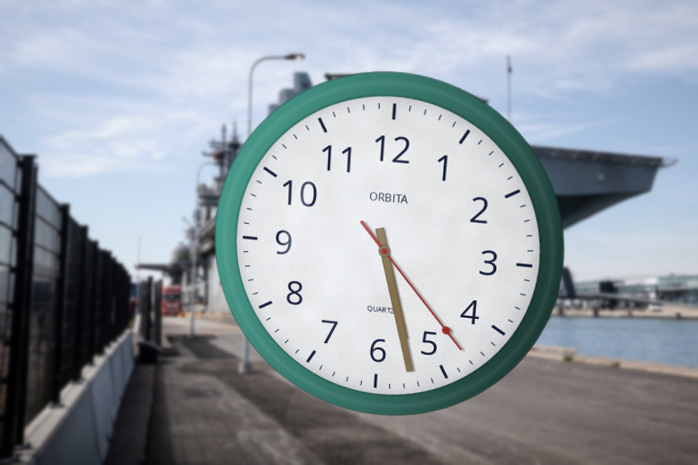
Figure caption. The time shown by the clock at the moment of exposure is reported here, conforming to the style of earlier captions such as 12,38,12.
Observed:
5,27,23
